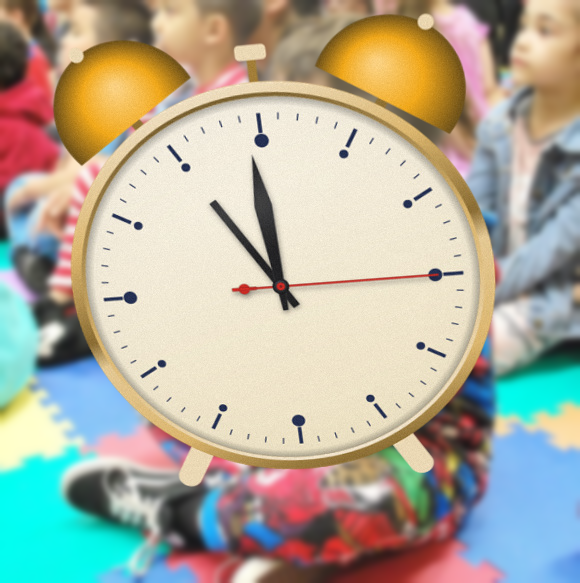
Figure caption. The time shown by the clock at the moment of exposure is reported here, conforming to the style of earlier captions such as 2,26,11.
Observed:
10,59,15
